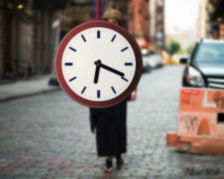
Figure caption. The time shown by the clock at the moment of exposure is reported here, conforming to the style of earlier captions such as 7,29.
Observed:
6,19
